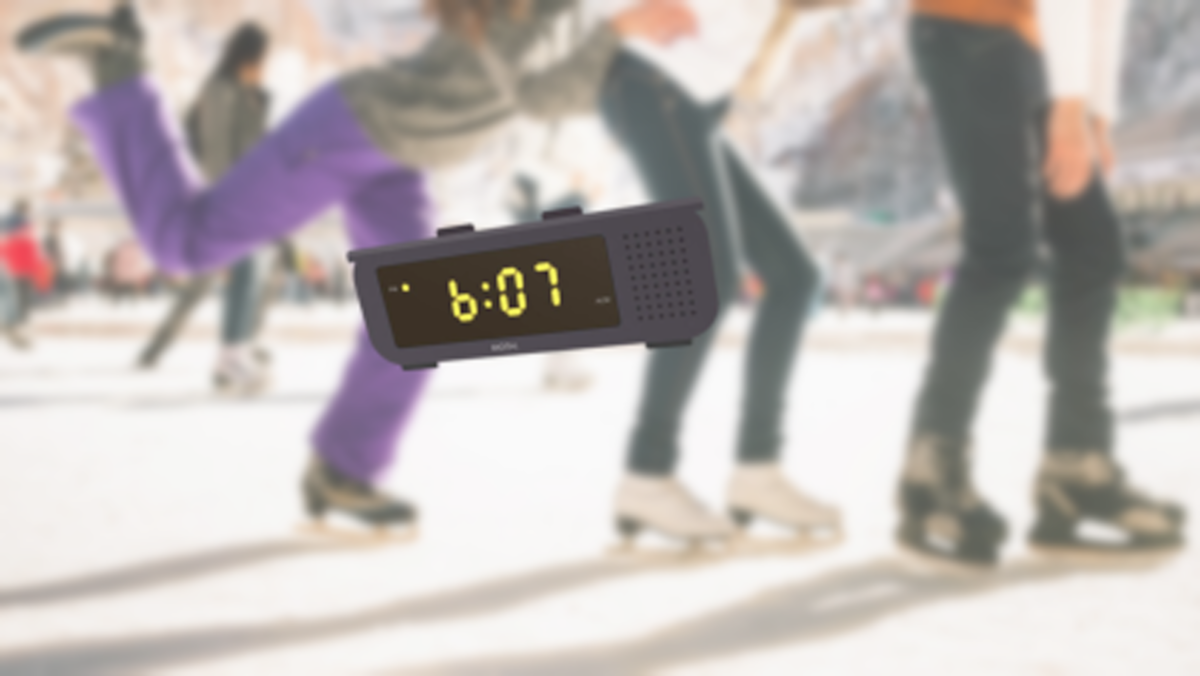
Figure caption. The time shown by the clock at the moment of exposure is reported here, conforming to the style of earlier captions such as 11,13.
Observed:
6,07
